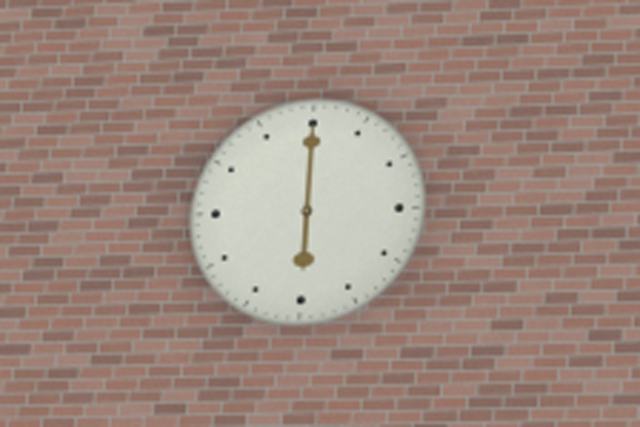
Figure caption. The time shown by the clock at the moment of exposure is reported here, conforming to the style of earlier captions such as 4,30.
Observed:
6,00
